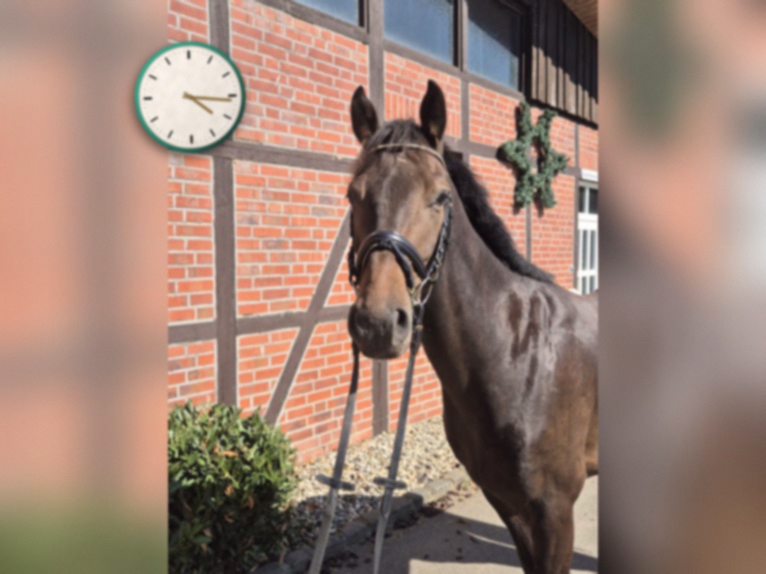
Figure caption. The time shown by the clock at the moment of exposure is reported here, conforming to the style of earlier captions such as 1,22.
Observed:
4,16
